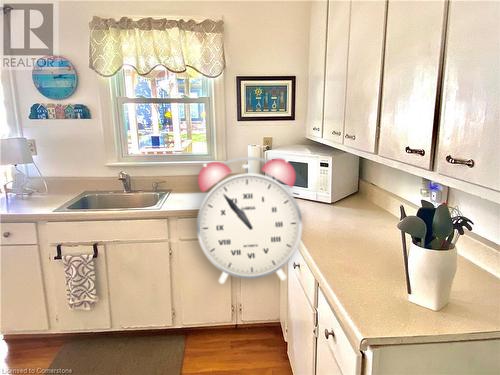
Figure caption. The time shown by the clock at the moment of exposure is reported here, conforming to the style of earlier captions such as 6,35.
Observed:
10,54
